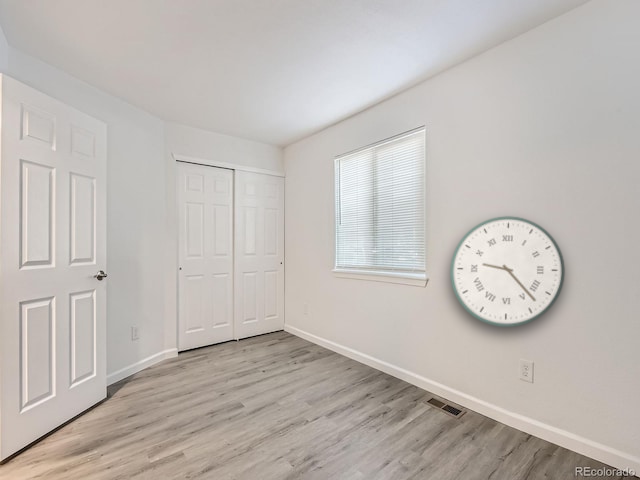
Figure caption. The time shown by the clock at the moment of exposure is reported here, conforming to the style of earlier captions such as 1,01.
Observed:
9,23
